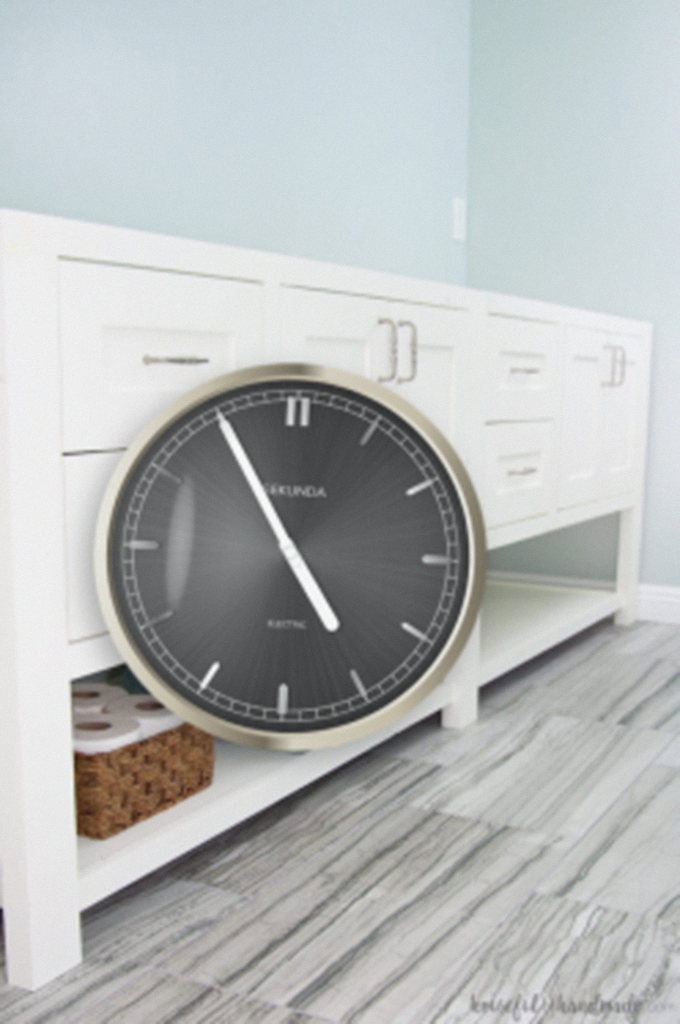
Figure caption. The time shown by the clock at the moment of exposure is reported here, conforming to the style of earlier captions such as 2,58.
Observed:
4,55
